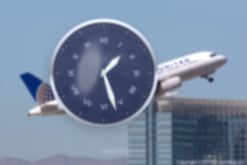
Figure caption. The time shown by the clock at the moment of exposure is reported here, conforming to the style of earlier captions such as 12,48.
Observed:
1,27
